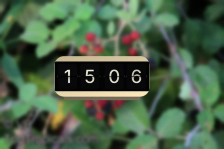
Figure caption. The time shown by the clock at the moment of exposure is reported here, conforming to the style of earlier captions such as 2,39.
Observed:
15,06
